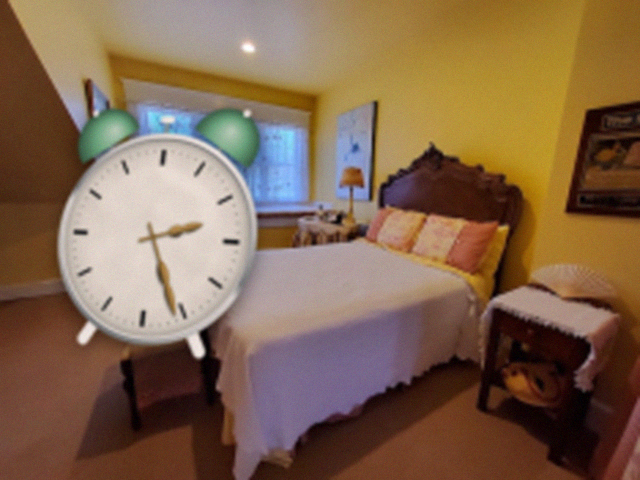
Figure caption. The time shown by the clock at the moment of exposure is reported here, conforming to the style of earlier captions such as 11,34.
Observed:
2,26
